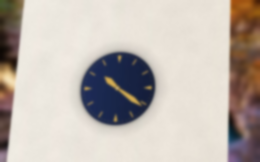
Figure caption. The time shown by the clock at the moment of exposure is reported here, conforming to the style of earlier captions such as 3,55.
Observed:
10,21
